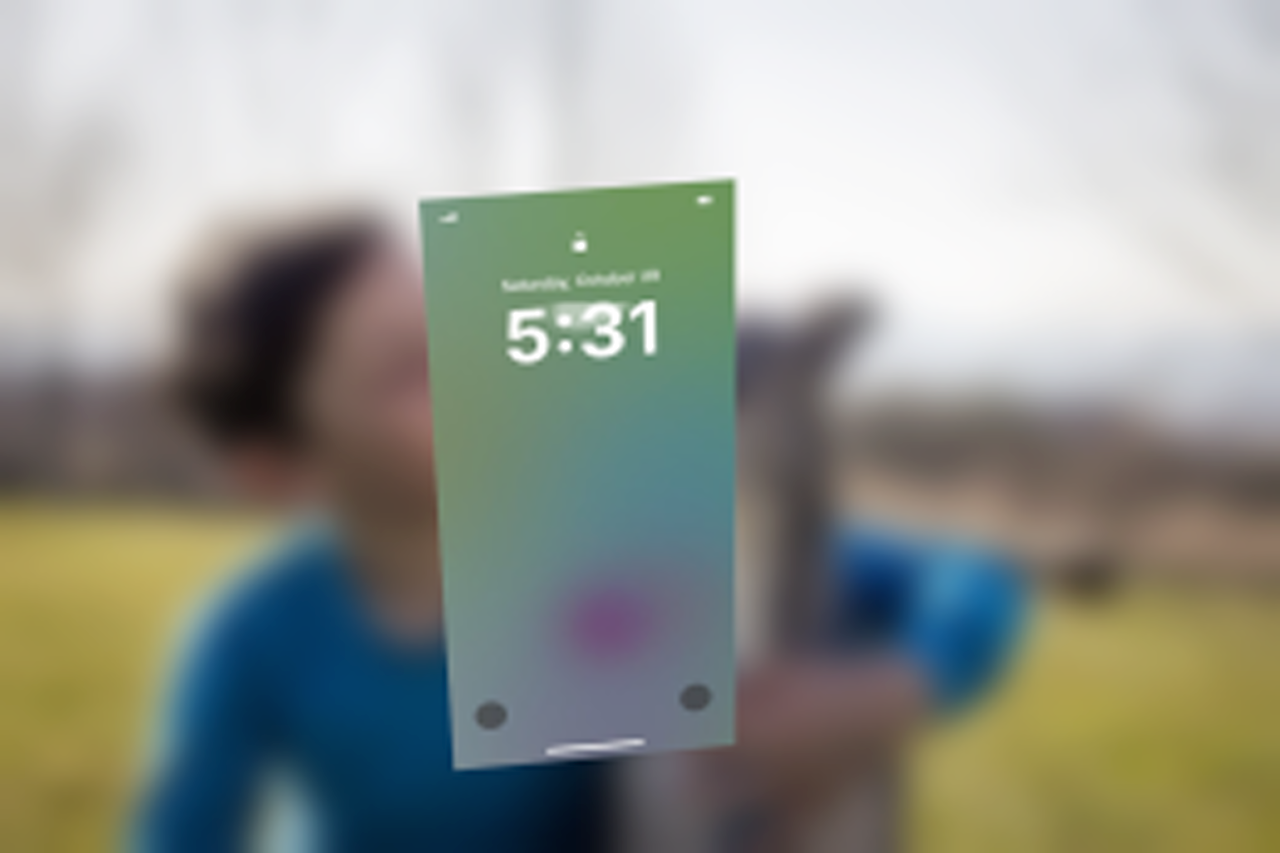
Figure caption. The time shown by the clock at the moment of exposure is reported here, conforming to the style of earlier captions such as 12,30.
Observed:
5,31
